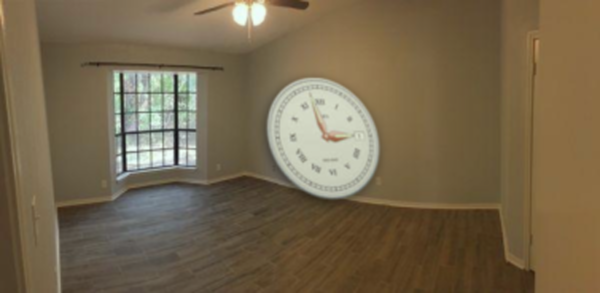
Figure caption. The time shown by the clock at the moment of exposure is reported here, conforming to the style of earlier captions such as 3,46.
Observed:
2,58
